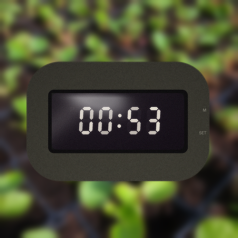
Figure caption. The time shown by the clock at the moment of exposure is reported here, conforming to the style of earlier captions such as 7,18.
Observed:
0,53
